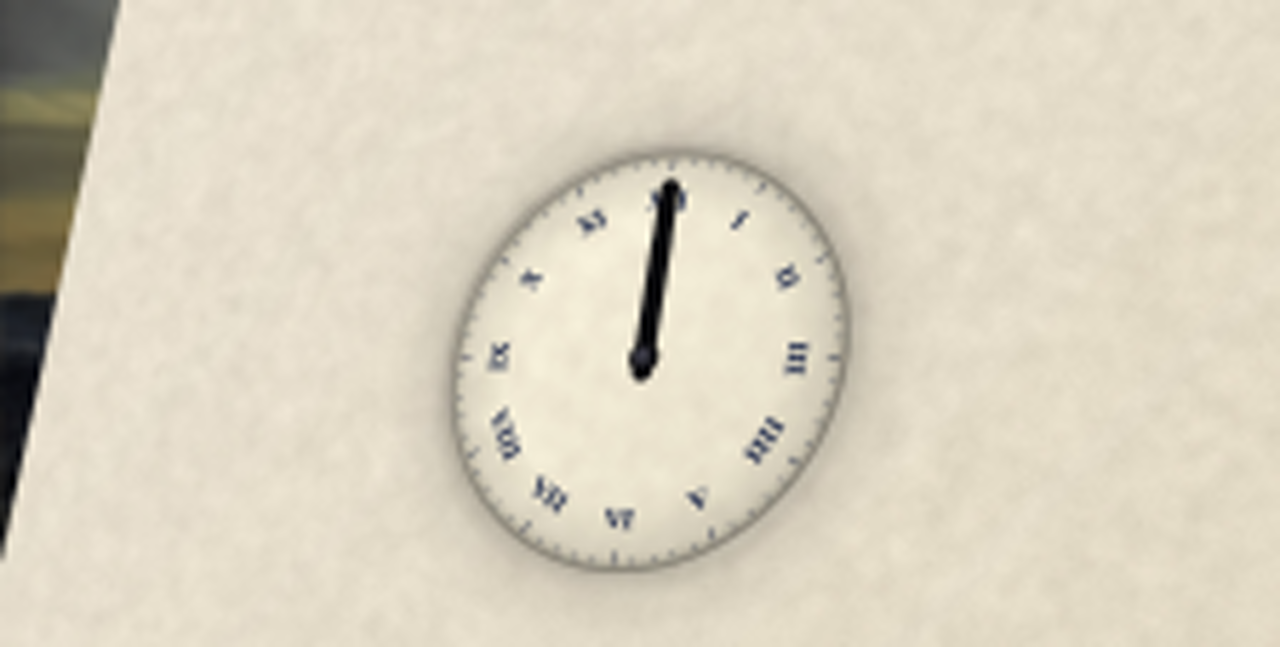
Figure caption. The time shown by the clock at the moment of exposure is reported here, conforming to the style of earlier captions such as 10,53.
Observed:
12,00
